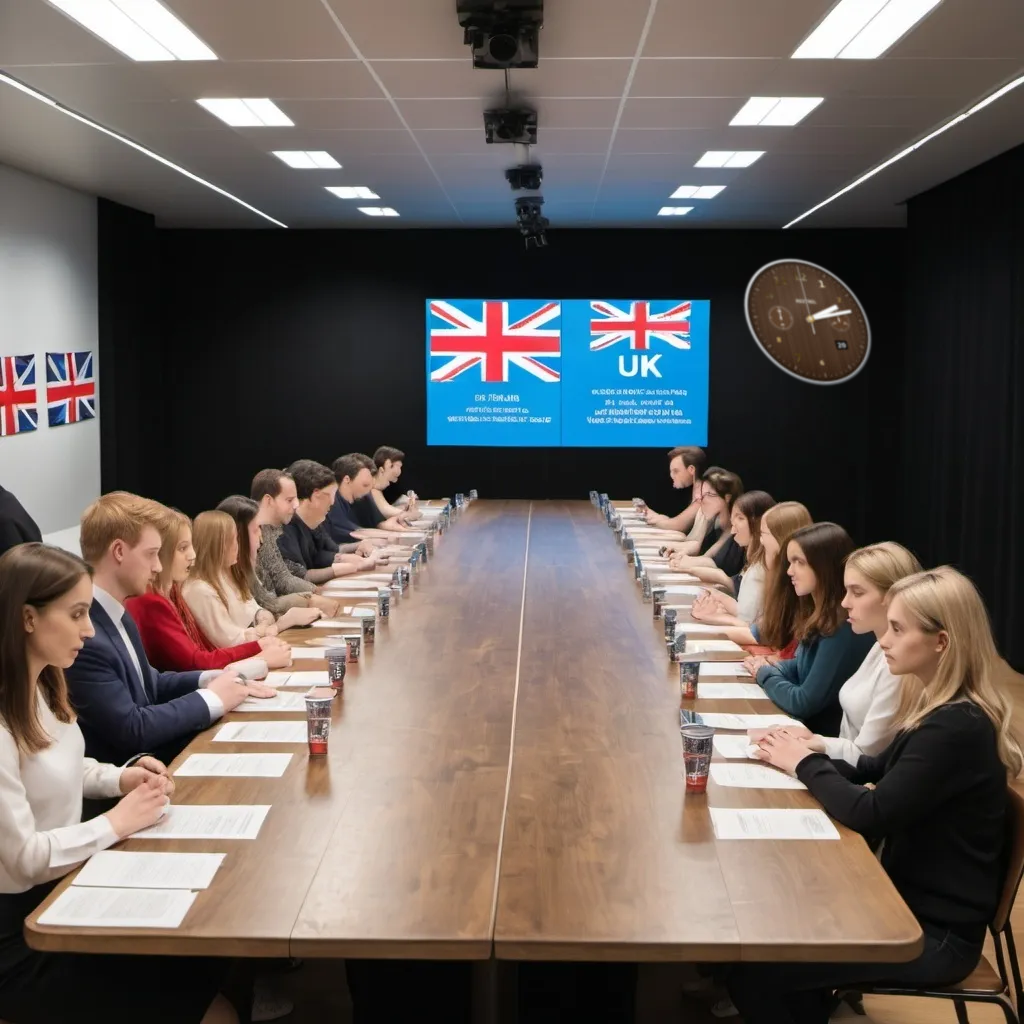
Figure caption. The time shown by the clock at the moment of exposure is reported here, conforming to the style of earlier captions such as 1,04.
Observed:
2,13
